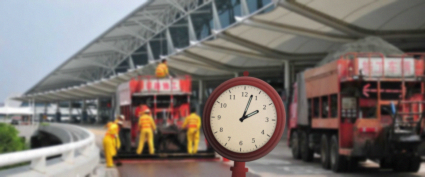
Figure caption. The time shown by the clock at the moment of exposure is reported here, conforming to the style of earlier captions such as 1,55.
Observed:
2,03
